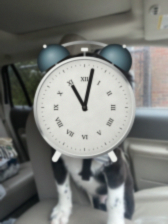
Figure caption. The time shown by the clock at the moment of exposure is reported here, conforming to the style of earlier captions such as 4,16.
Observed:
11,02
